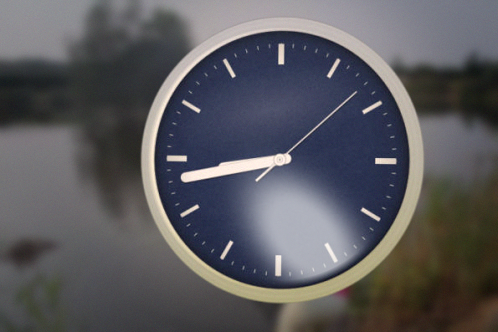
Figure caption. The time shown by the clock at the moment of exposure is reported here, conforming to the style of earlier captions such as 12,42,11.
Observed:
8,43,08
